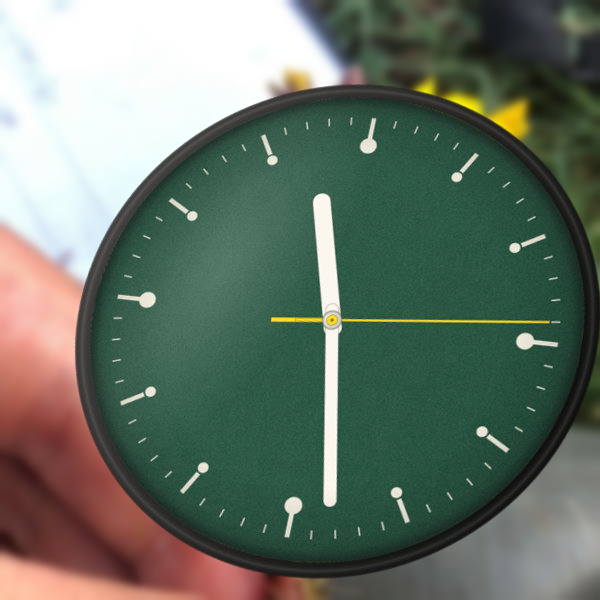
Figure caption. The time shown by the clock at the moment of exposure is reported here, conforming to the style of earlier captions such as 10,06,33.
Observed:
11,28,14
